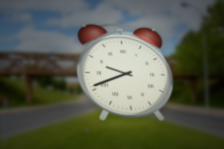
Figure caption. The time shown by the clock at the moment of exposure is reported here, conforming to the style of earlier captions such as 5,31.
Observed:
9,41
